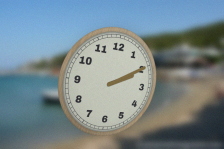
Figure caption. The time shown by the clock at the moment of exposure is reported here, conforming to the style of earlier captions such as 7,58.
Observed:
2,10
